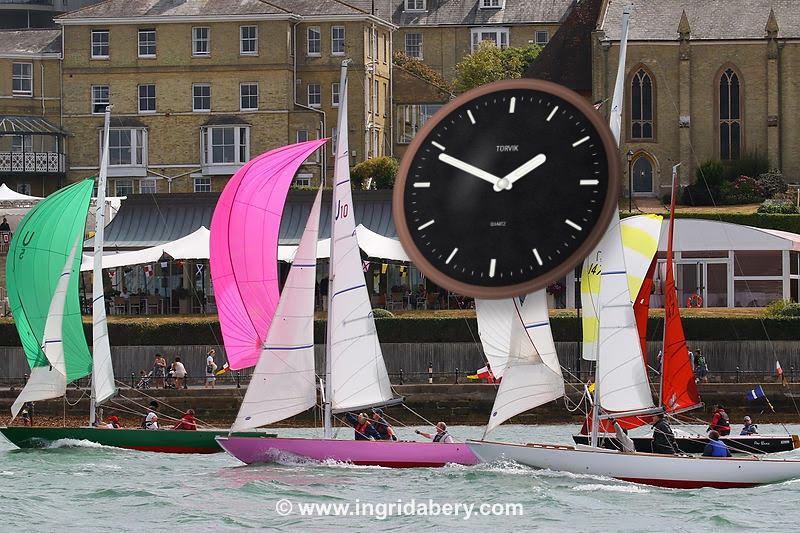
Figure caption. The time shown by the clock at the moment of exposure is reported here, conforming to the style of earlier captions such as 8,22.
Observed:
1,49
